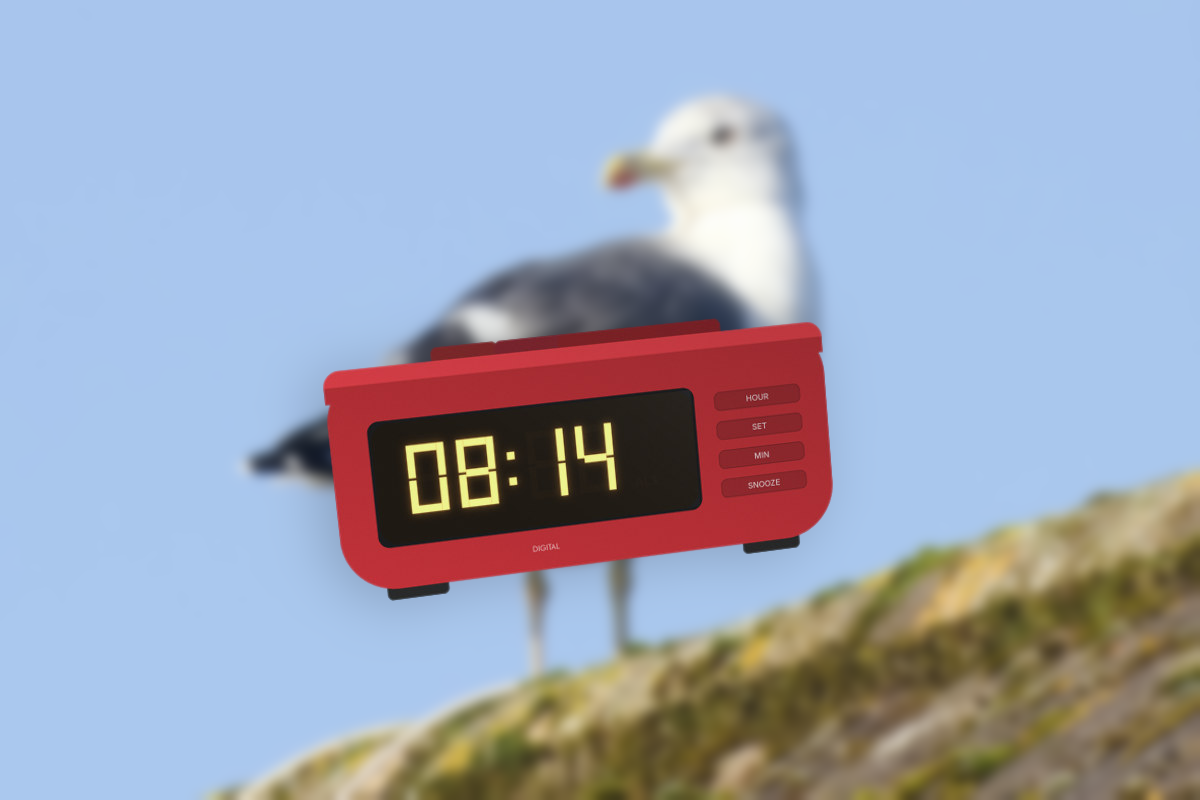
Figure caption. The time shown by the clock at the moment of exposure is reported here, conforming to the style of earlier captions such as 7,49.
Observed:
8,14
